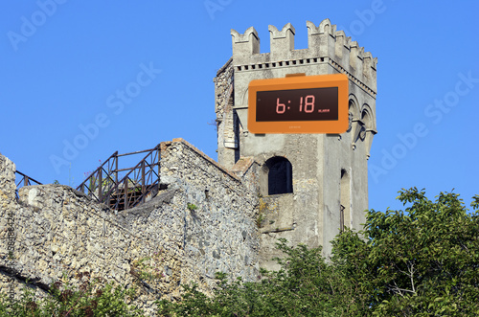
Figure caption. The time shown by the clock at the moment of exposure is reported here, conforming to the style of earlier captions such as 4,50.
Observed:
6,18
